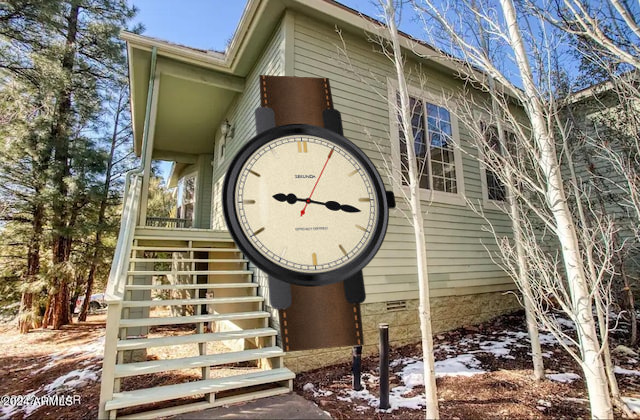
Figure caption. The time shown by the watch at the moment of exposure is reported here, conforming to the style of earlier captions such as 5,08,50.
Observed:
9,17,05
